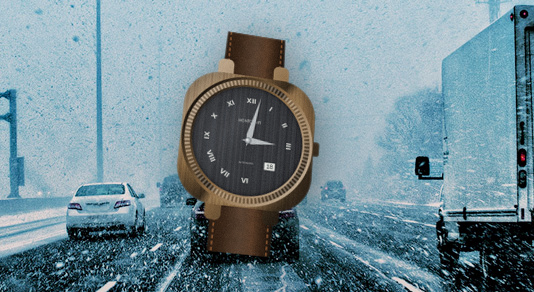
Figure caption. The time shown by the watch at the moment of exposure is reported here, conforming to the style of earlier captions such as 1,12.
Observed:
3,02
